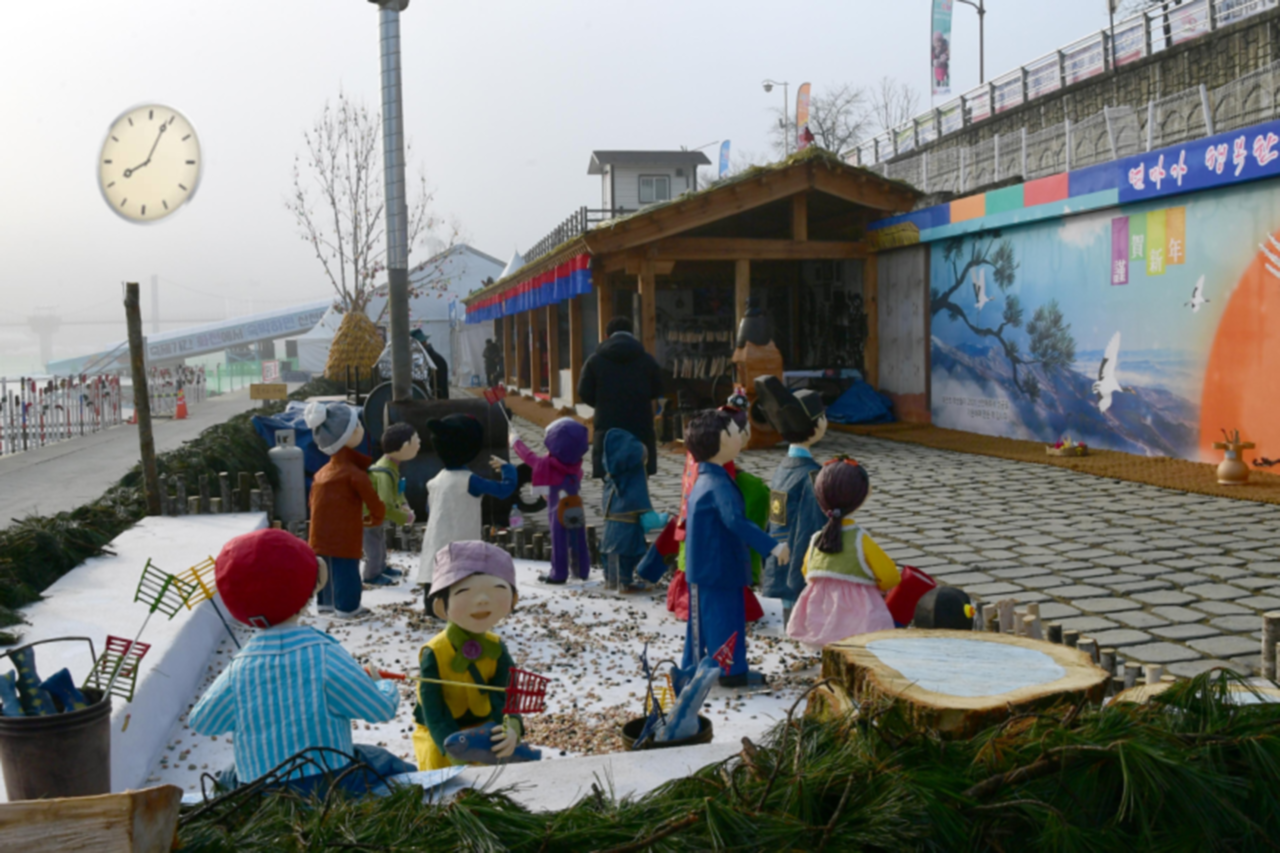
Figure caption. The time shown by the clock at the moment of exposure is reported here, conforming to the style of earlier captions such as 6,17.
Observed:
8,04
